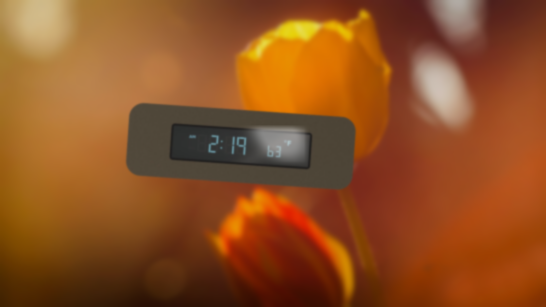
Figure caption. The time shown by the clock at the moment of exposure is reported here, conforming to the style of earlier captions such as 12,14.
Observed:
2,19
